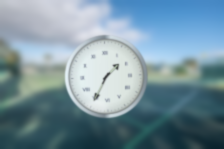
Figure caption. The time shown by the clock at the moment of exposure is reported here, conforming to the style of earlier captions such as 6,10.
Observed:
1,35
